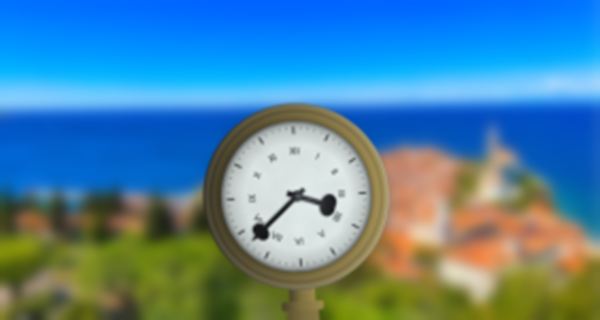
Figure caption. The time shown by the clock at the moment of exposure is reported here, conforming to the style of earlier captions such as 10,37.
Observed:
3,38
